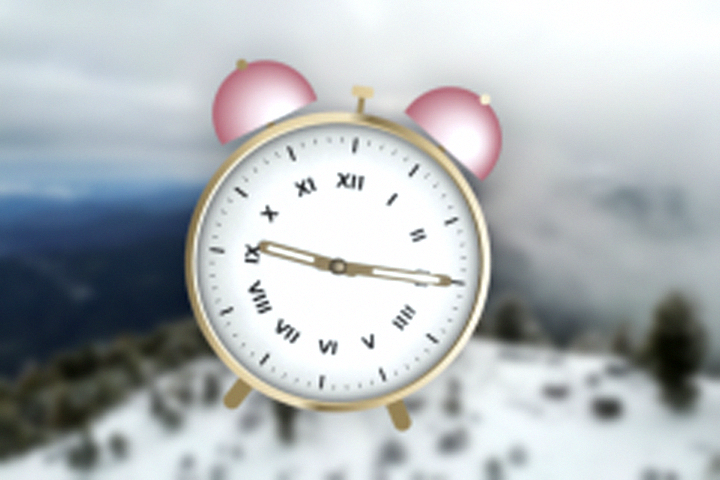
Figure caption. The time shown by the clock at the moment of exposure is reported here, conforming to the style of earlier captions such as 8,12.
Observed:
9,15
